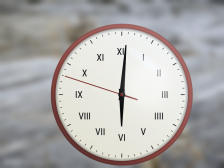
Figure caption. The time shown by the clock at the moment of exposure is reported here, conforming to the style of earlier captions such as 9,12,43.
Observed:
6,00,48
